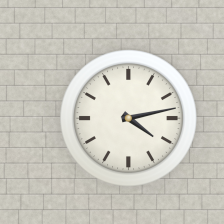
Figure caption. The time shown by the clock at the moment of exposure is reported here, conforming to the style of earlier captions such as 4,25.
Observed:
4,13
